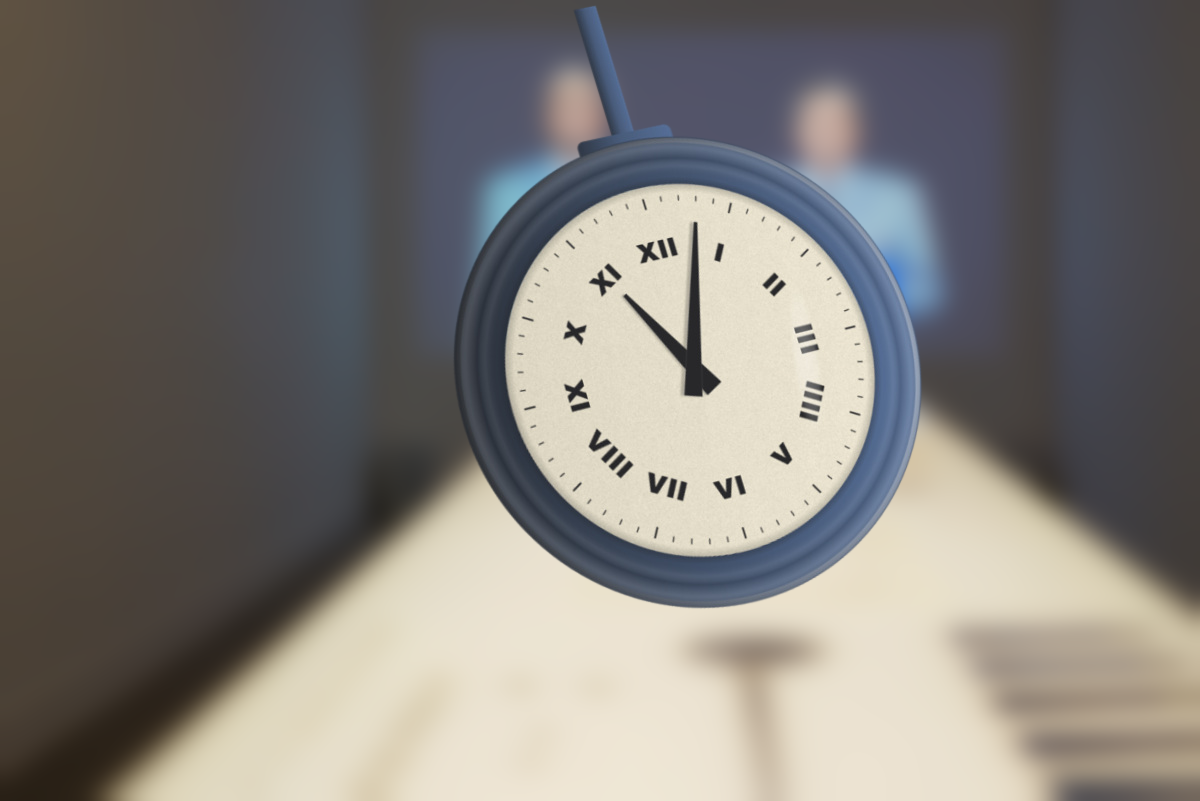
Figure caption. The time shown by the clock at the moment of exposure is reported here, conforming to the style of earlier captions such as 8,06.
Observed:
11,03
